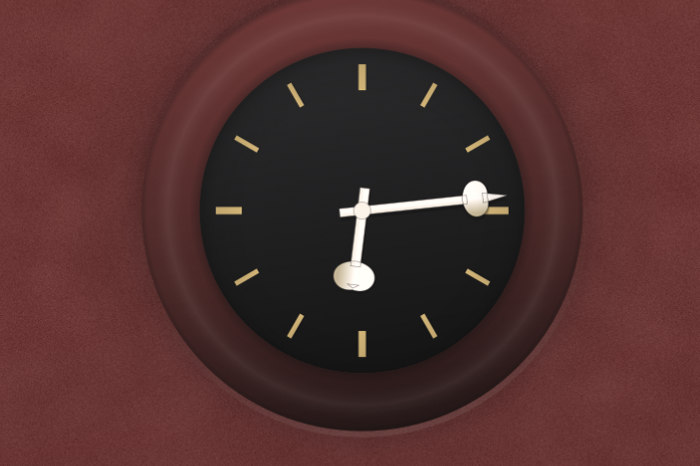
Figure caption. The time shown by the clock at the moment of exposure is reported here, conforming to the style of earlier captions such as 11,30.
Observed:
6,14
